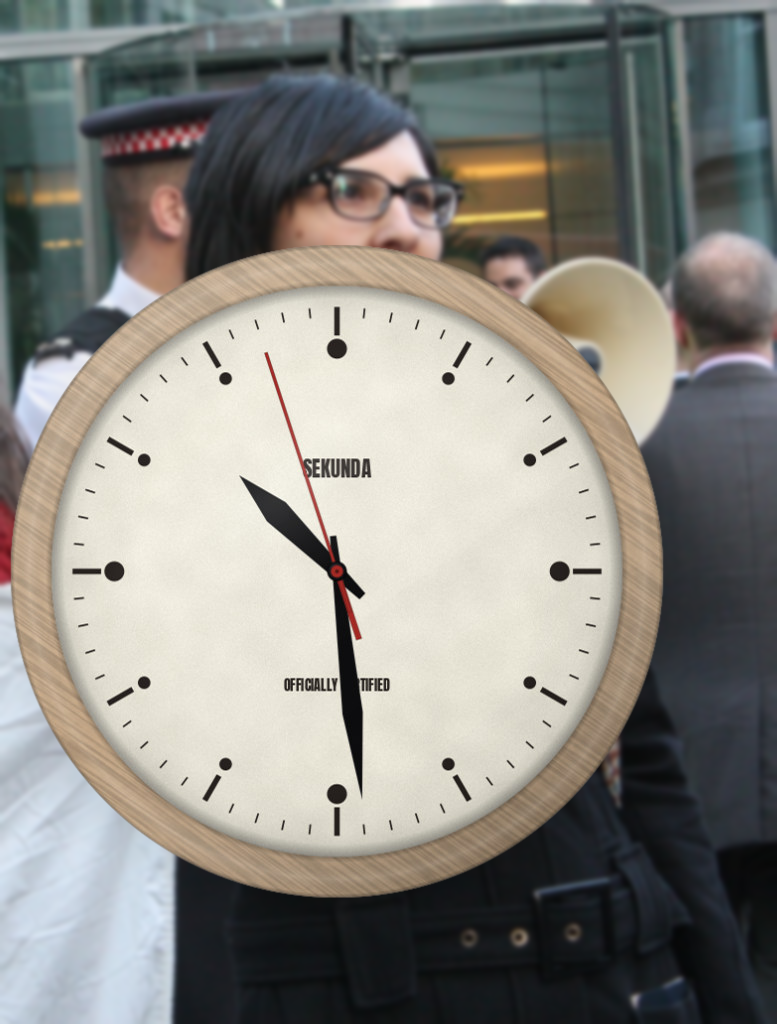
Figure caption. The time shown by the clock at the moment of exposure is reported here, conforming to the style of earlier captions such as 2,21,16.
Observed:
10,28,57
